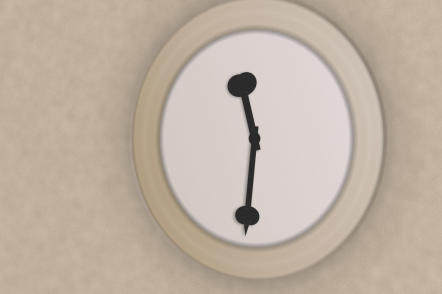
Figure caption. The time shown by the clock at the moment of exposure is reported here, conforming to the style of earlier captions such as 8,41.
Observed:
11,31
